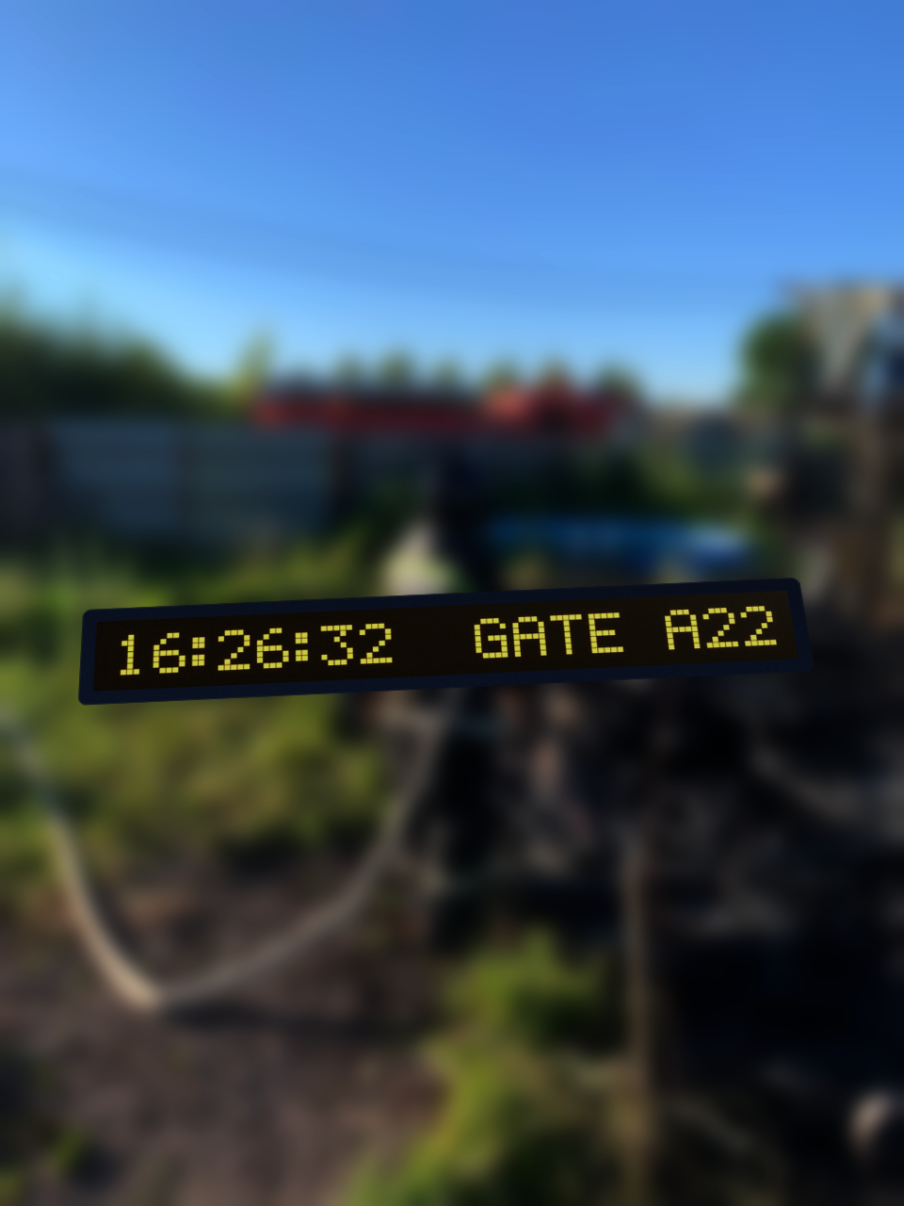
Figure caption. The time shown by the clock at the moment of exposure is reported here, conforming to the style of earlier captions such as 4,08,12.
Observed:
16,26,32
